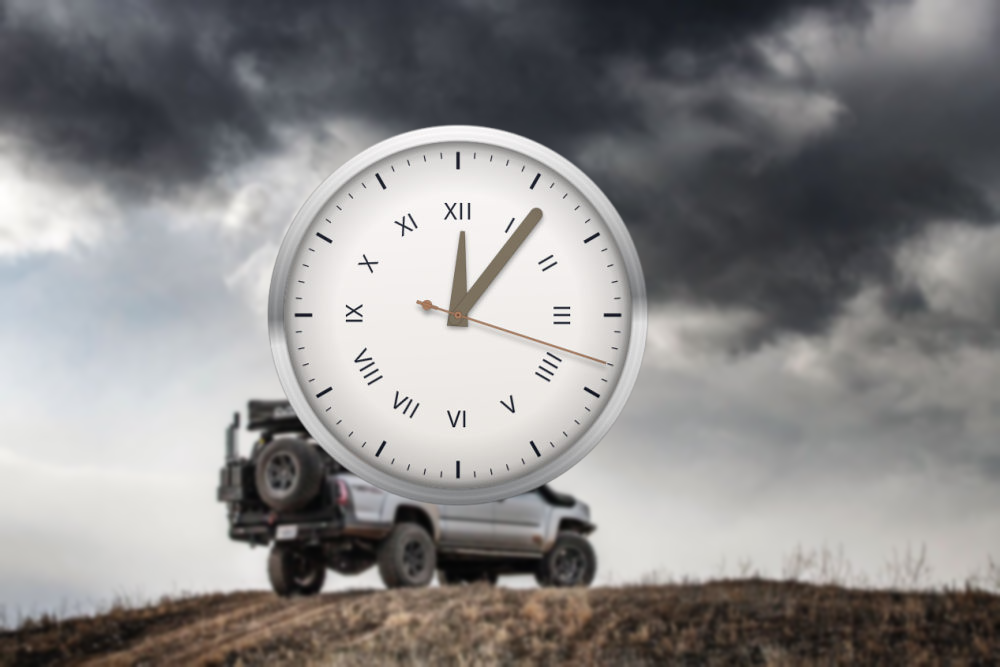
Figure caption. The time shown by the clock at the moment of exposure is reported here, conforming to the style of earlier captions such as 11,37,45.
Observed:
12,06,18
